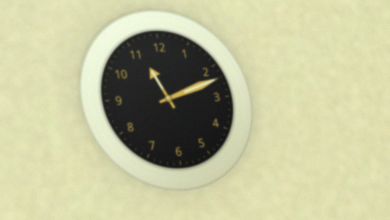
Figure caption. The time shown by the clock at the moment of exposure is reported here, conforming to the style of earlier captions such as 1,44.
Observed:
11,12
